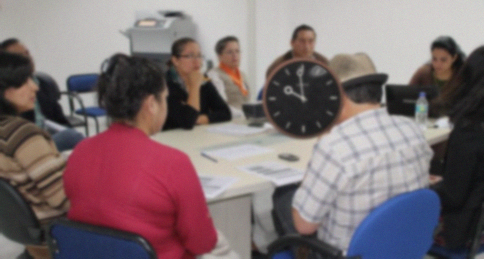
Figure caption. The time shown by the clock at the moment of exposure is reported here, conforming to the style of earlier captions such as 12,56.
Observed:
9,59
